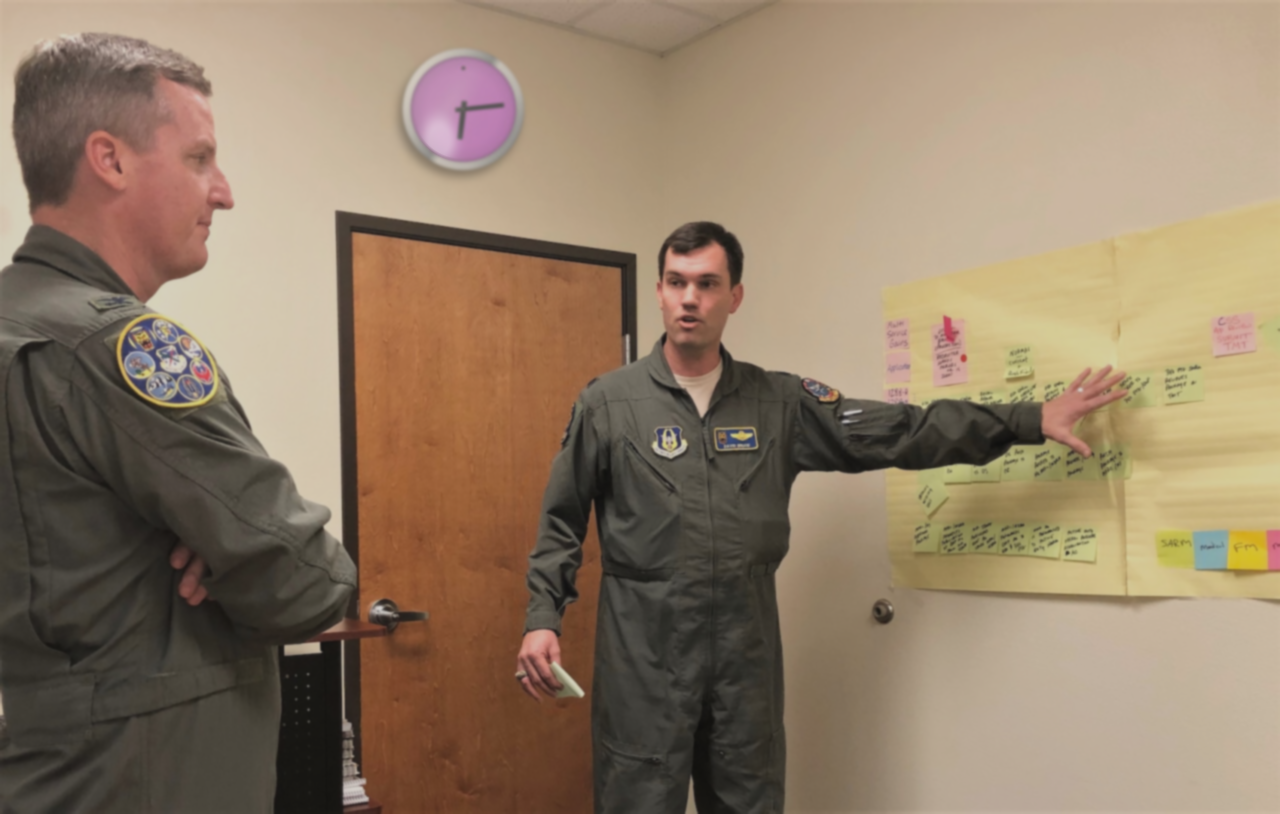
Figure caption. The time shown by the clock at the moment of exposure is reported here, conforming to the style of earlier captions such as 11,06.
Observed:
6,14
